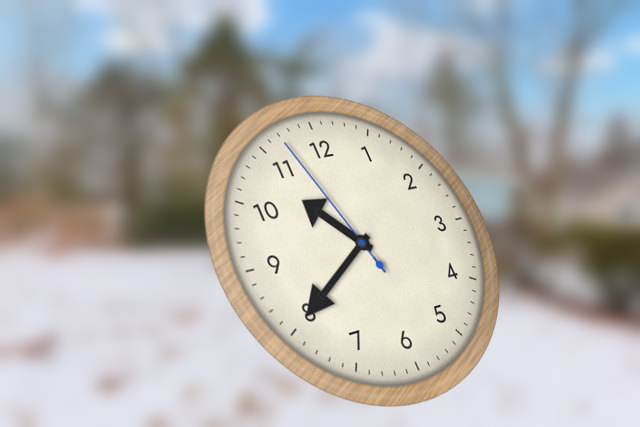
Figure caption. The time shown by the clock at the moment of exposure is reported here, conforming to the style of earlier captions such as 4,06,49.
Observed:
10,39,57
